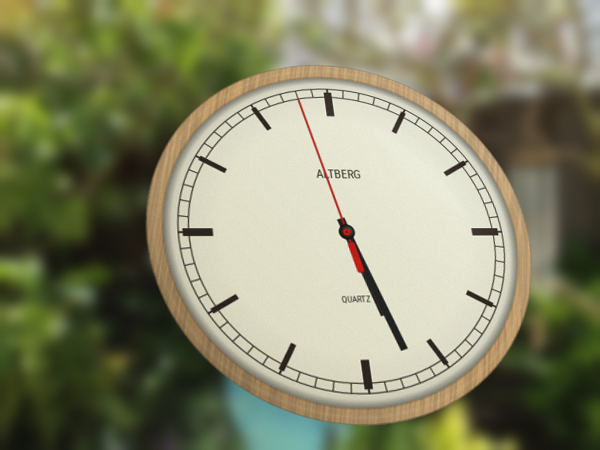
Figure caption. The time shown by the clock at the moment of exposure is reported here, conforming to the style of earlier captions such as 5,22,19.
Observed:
5,26,58
